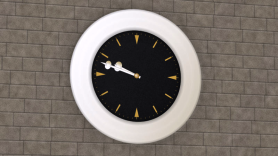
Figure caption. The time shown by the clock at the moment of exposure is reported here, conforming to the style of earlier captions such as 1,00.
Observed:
9,48
